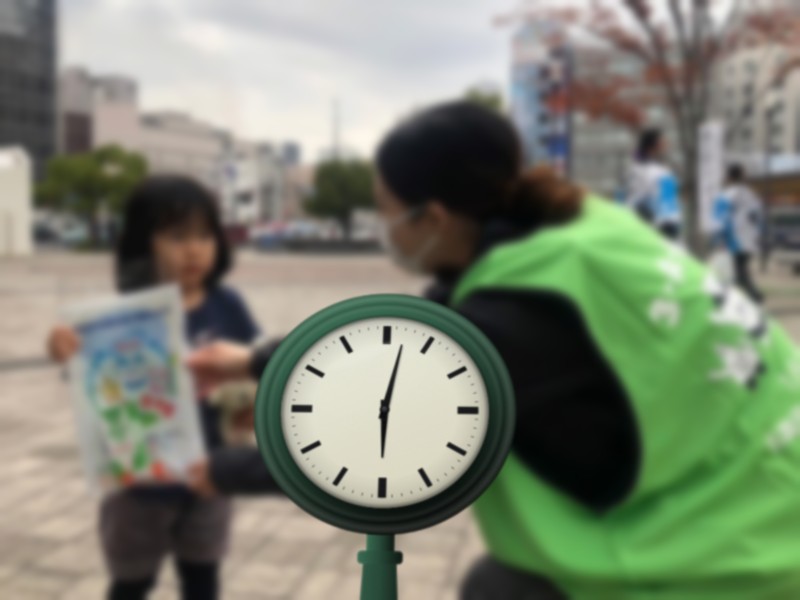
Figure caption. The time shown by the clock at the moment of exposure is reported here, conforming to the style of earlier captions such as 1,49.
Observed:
6,02
